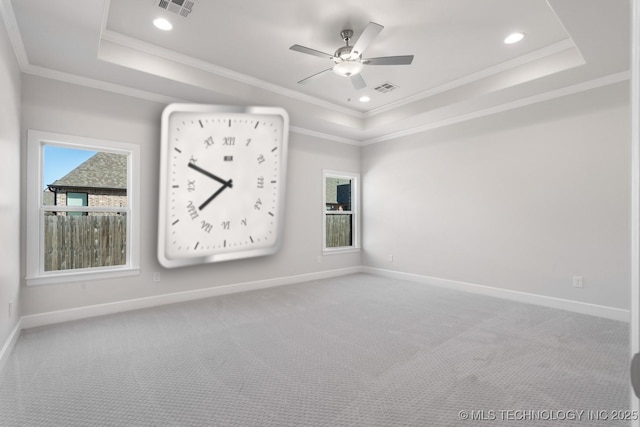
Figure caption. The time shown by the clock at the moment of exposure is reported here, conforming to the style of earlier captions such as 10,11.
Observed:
7,49
